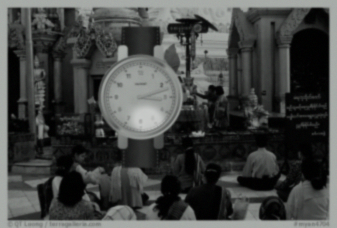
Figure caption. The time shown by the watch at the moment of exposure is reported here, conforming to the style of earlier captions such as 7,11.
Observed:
3,12
